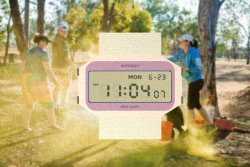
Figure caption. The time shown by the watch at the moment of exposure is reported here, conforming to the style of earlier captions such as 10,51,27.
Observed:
11,04,07
